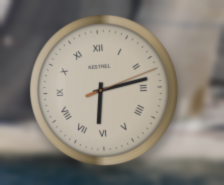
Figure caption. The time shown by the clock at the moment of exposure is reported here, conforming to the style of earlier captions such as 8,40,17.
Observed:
6,13,12
